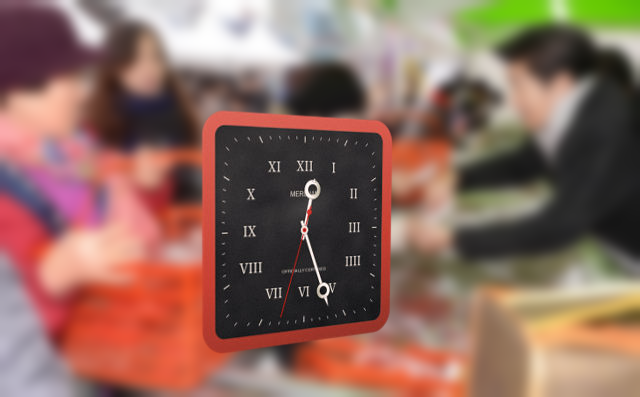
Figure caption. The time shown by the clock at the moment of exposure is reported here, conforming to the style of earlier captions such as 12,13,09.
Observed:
12,26,33
